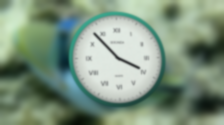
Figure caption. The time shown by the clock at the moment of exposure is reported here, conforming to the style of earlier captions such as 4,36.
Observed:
3,53
